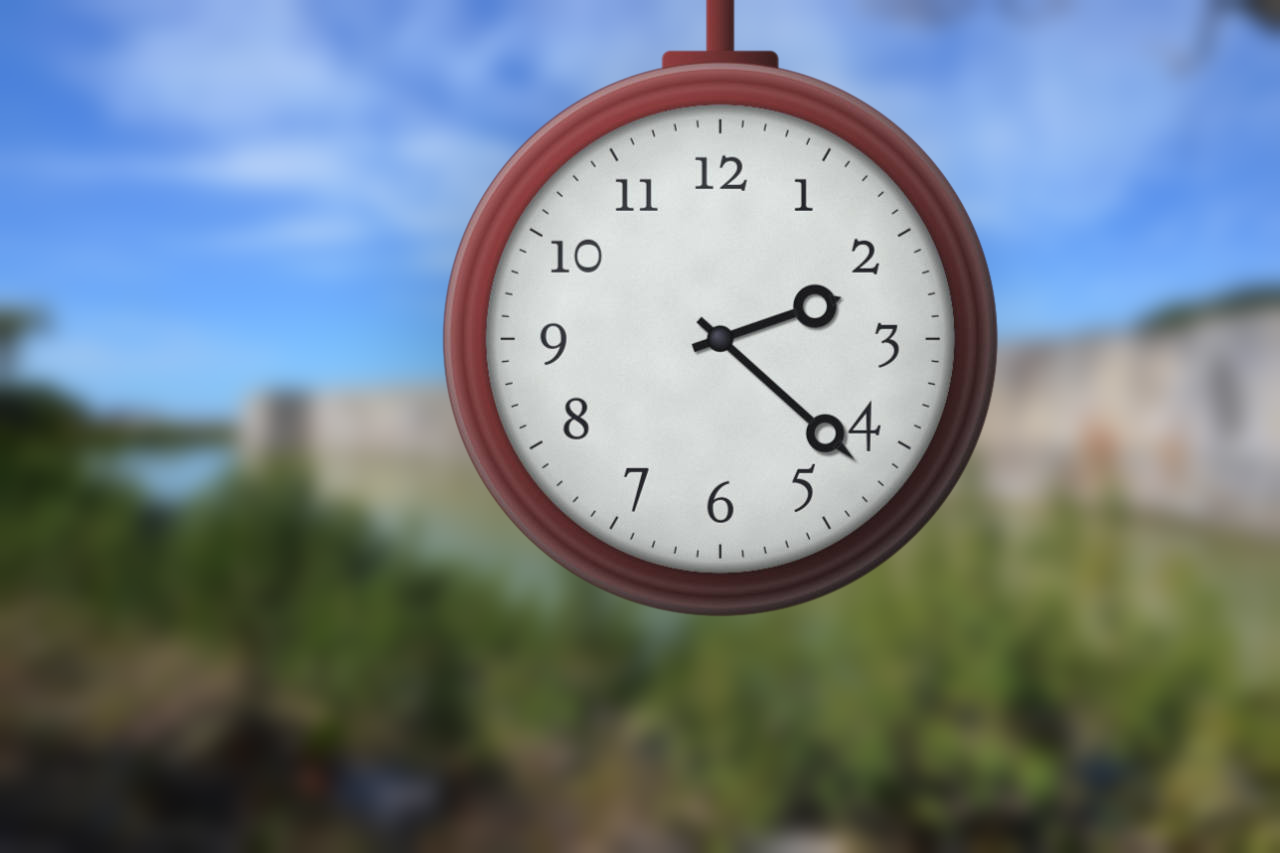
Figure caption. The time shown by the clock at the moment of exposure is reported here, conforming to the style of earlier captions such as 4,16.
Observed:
2,22
